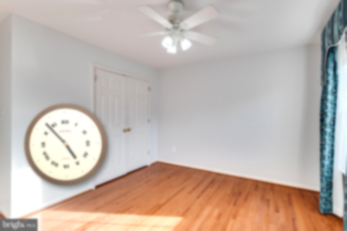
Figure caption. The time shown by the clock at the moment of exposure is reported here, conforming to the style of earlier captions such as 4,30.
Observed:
4,53
